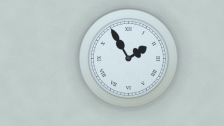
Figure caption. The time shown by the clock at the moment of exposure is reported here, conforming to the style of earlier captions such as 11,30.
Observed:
1,55
